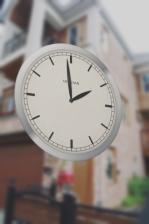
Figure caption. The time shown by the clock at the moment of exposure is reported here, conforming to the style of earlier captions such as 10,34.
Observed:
1,59
